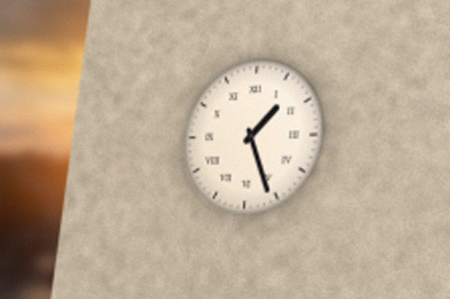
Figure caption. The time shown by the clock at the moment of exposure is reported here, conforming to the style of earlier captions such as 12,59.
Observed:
1,26
